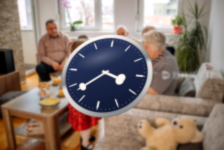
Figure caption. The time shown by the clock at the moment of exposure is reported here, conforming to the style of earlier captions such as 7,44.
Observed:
3,38
